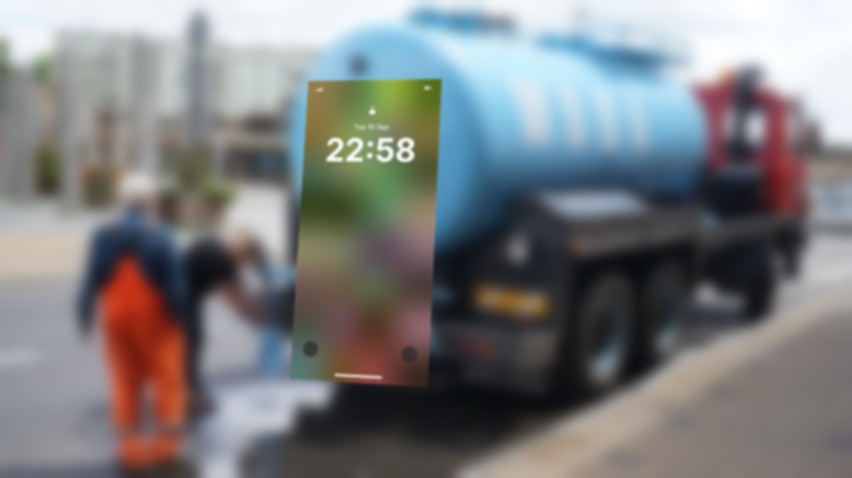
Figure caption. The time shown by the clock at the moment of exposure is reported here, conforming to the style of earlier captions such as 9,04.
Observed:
22,58
